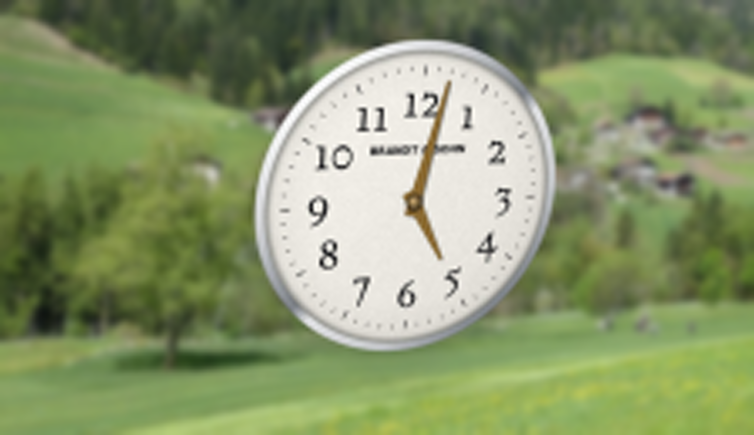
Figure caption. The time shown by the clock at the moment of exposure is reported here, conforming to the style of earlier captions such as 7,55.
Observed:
5,02
